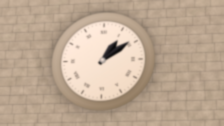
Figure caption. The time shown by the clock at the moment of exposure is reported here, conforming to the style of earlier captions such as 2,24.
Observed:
1,09
